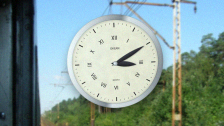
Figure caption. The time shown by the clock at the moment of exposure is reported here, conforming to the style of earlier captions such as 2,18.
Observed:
3,10
